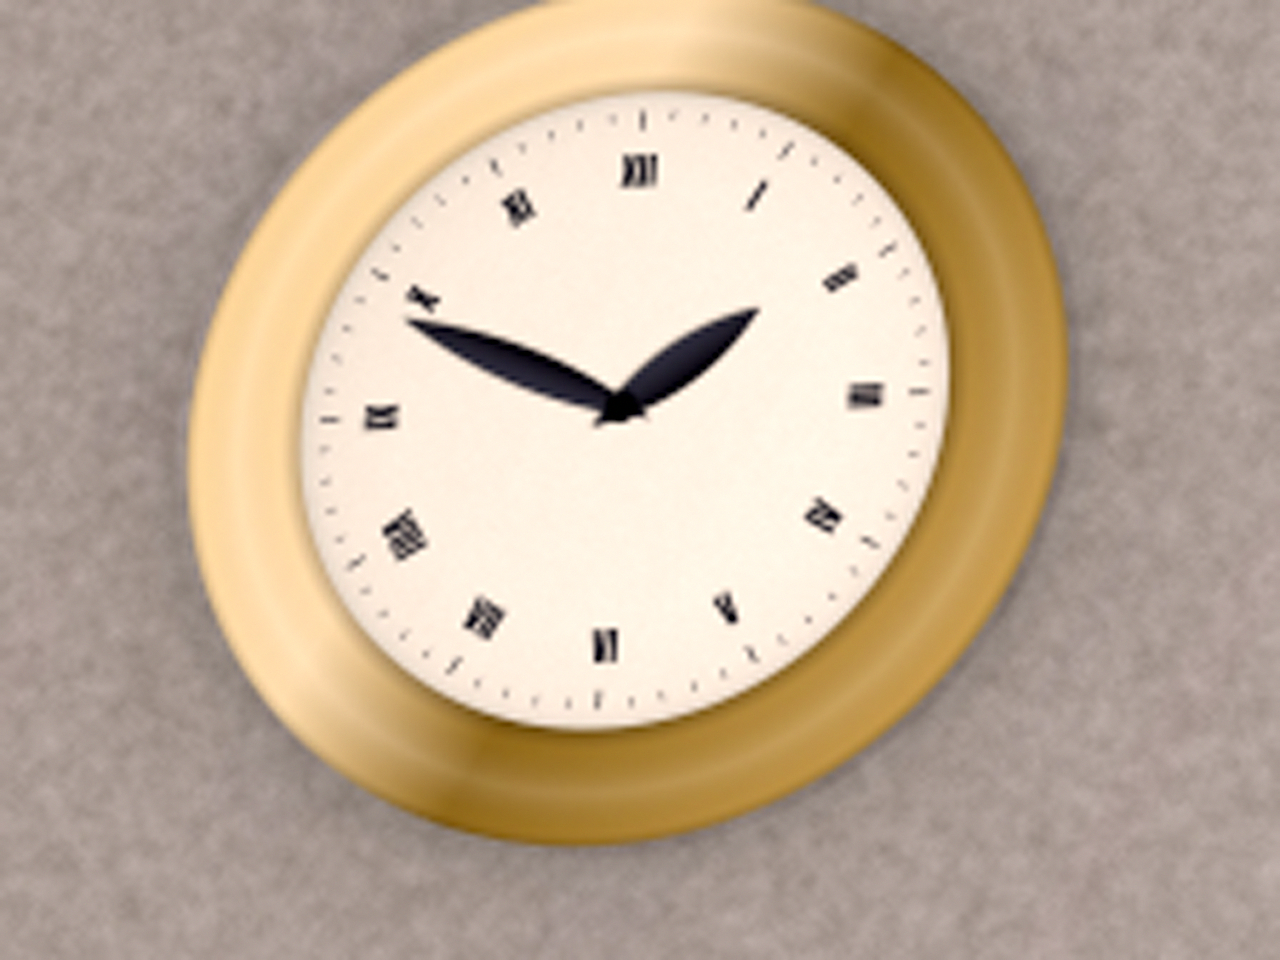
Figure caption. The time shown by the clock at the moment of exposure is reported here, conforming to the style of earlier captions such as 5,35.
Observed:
1,49
